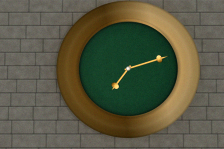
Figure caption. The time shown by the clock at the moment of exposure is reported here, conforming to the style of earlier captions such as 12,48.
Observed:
7,12
